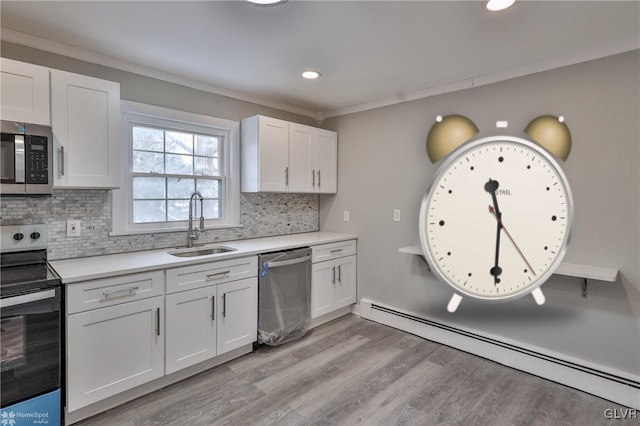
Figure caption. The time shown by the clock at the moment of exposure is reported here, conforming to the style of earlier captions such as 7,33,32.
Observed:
11,30,24
